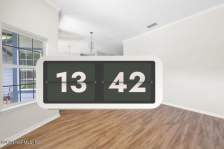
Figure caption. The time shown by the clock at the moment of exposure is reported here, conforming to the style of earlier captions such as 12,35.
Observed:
13,42
